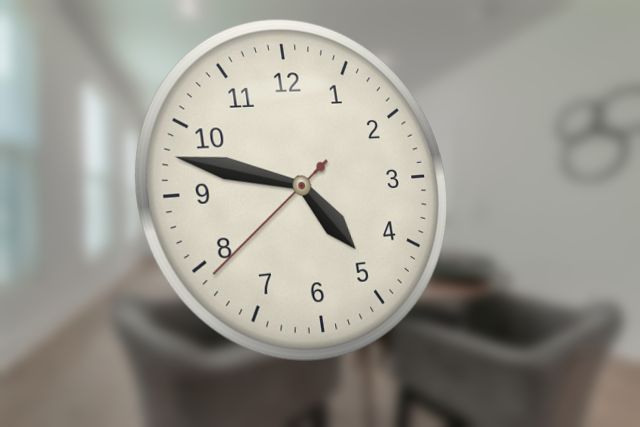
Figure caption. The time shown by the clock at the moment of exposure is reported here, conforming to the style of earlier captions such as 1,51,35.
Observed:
4,47,39
